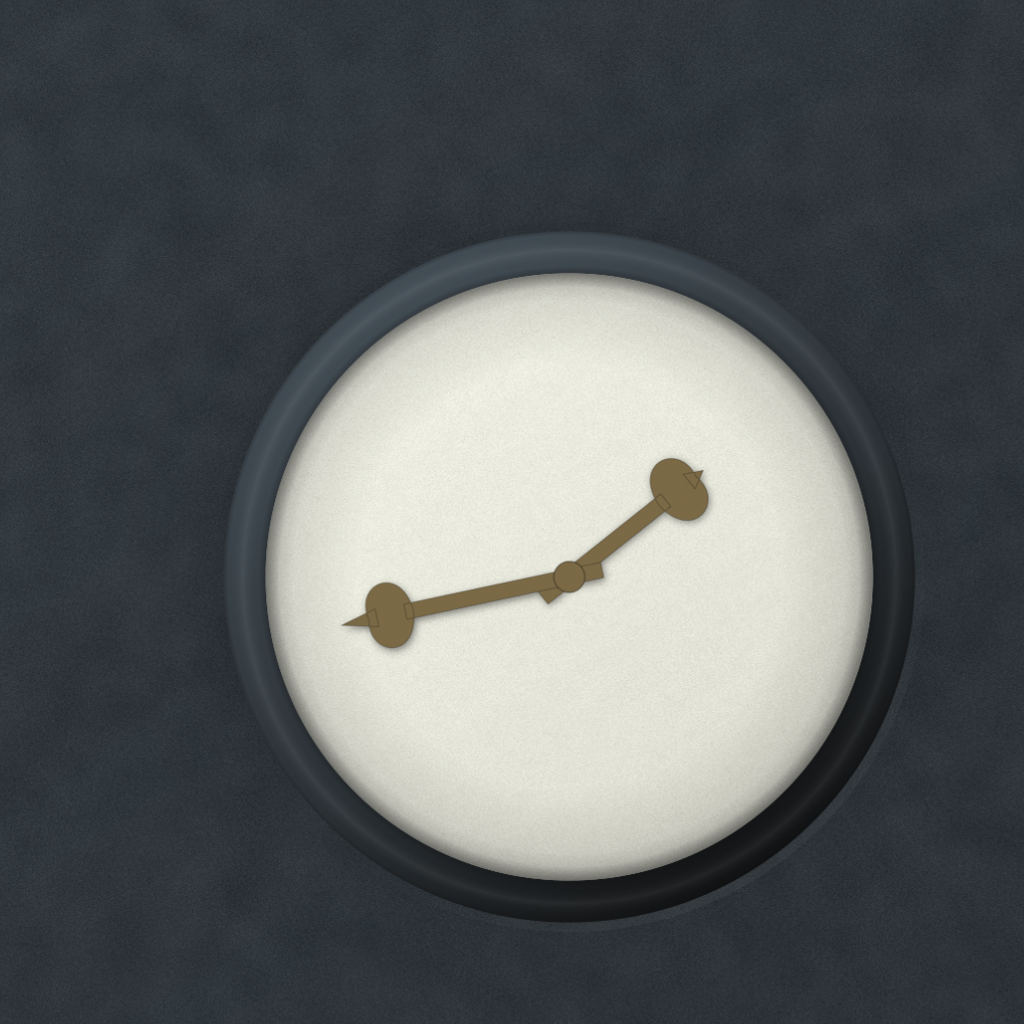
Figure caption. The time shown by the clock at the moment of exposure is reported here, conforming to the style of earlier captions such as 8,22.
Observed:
1,43
